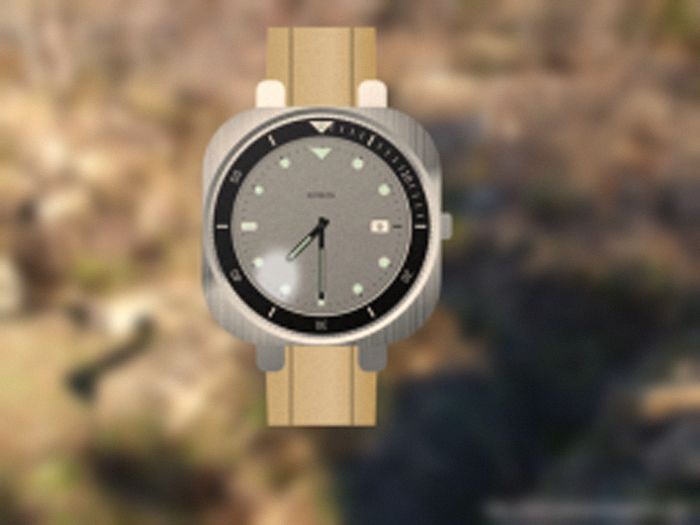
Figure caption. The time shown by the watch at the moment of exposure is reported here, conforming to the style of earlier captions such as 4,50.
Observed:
7,30
